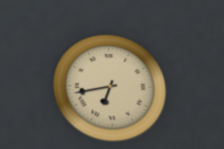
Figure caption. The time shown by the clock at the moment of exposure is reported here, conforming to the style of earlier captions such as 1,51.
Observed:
6,43
